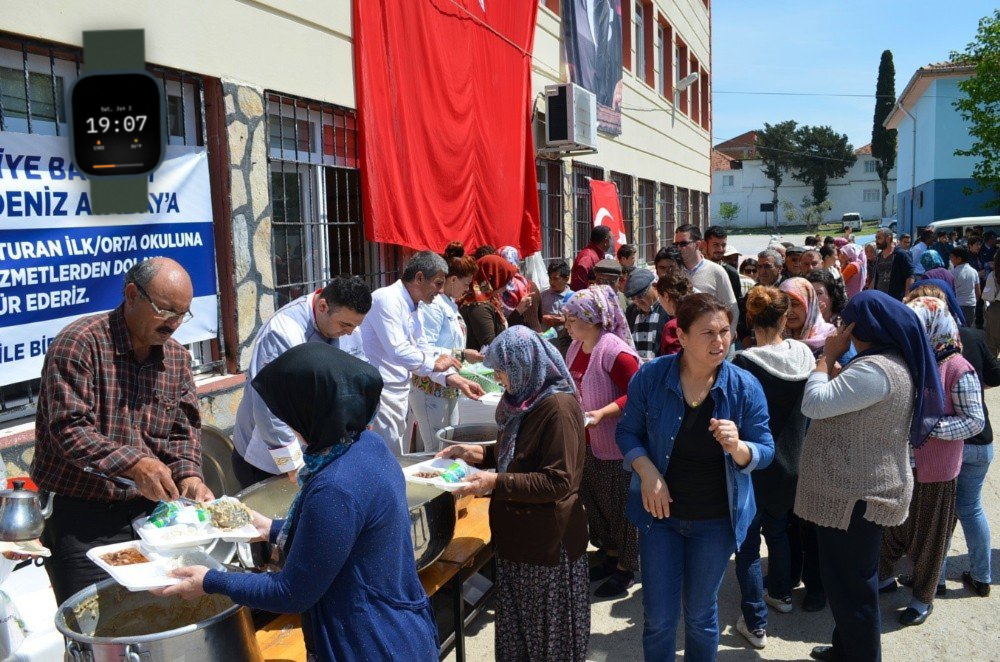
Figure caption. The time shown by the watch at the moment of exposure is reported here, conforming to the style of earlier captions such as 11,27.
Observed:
19,07
